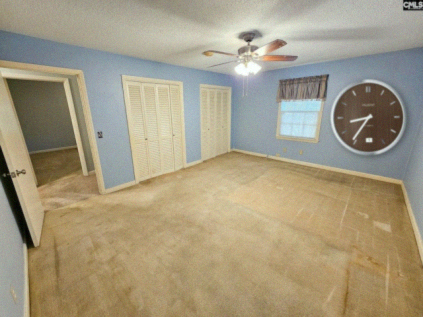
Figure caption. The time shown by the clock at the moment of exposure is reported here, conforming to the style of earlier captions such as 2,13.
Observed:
8,36
